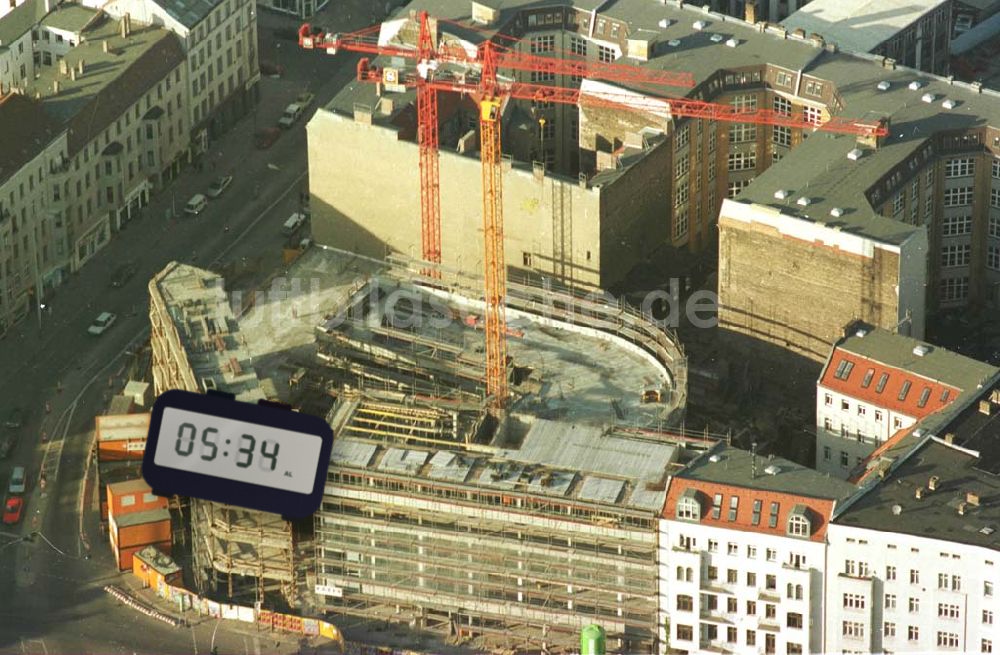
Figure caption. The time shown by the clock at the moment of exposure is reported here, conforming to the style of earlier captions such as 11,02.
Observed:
5,34
